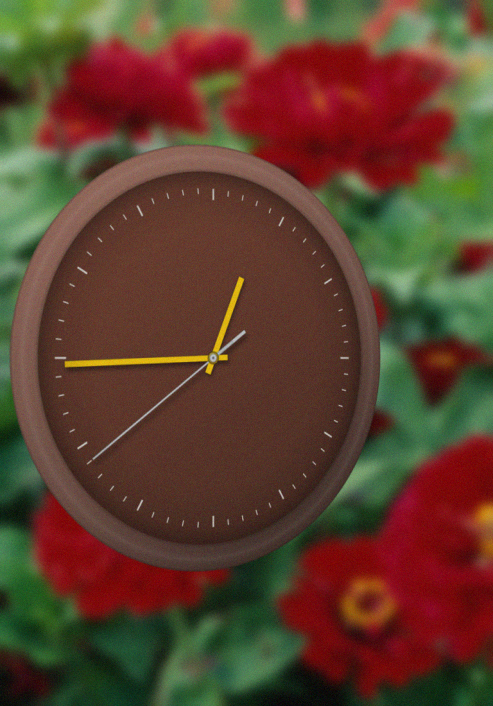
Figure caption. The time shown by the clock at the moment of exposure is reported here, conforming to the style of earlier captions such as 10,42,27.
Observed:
12,44,39
